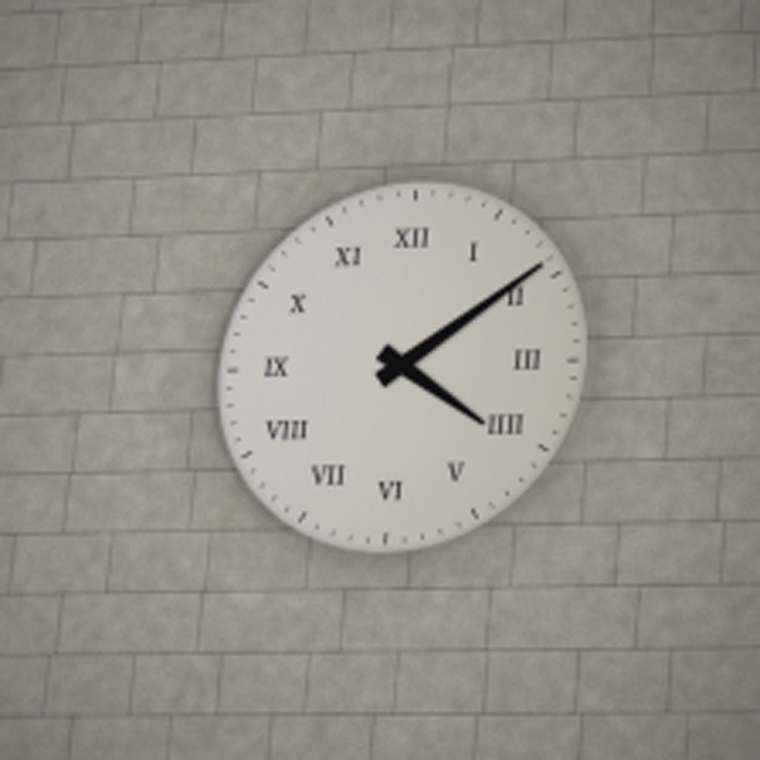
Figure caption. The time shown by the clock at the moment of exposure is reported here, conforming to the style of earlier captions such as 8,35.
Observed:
4,09
